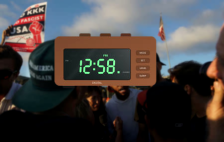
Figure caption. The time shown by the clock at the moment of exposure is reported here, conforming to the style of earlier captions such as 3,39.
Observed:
12,58
